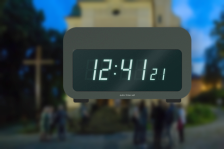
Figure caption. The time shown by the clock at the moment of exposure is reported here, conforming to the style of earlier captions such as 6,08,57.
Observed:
12,41,21
